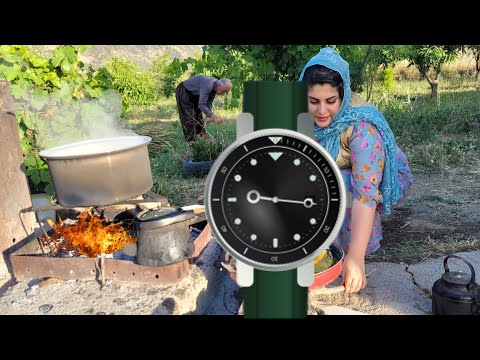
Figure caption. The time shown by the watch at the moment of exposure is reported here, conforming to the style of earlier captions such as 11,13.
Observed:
9,16
